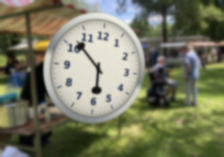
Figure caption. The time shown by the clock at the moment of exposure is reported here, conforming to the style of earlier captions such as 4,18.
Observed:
5,52
